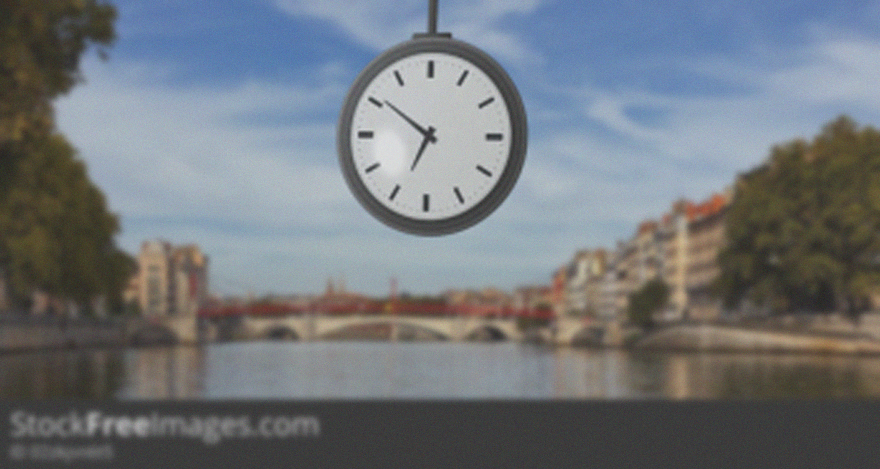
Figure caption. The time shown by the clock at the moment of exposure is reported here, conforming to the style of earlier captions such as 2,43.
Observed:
6,51
